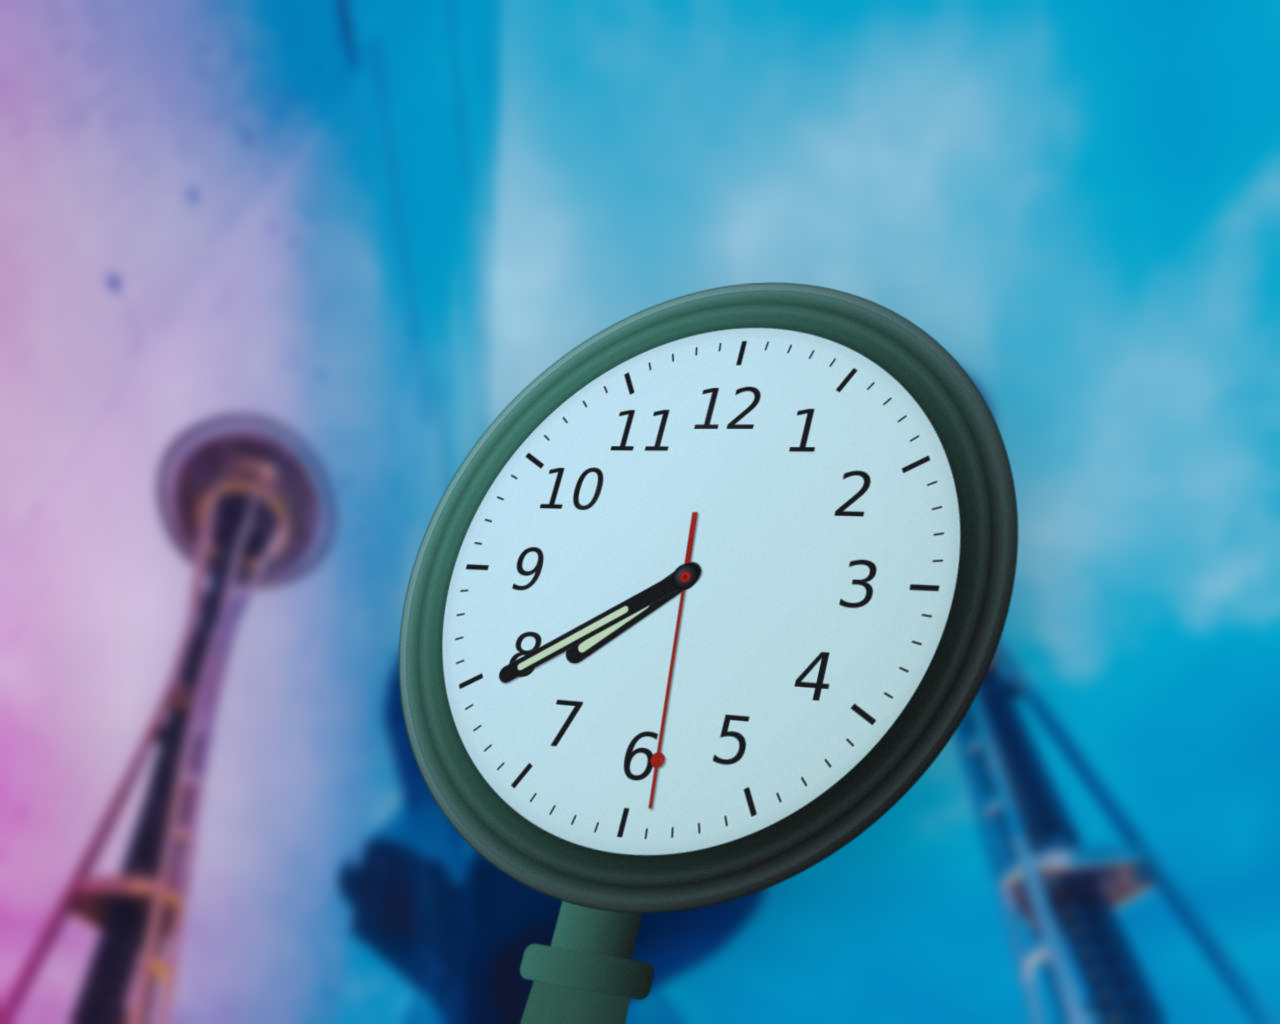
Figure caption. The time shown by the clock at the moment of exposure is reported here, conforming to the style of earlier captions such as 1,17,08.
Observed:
7,39,29
